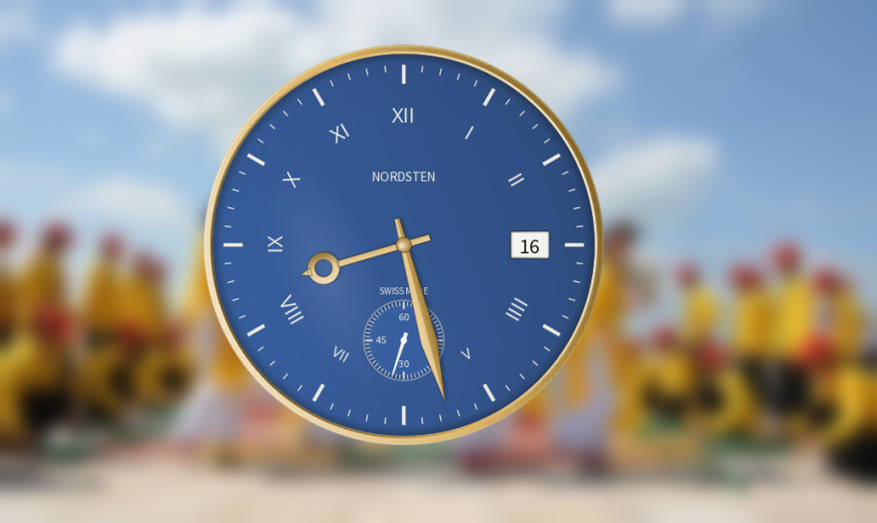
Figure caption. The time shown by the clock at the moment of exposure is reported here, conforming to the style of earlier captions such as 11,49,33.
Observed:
8,27,33
